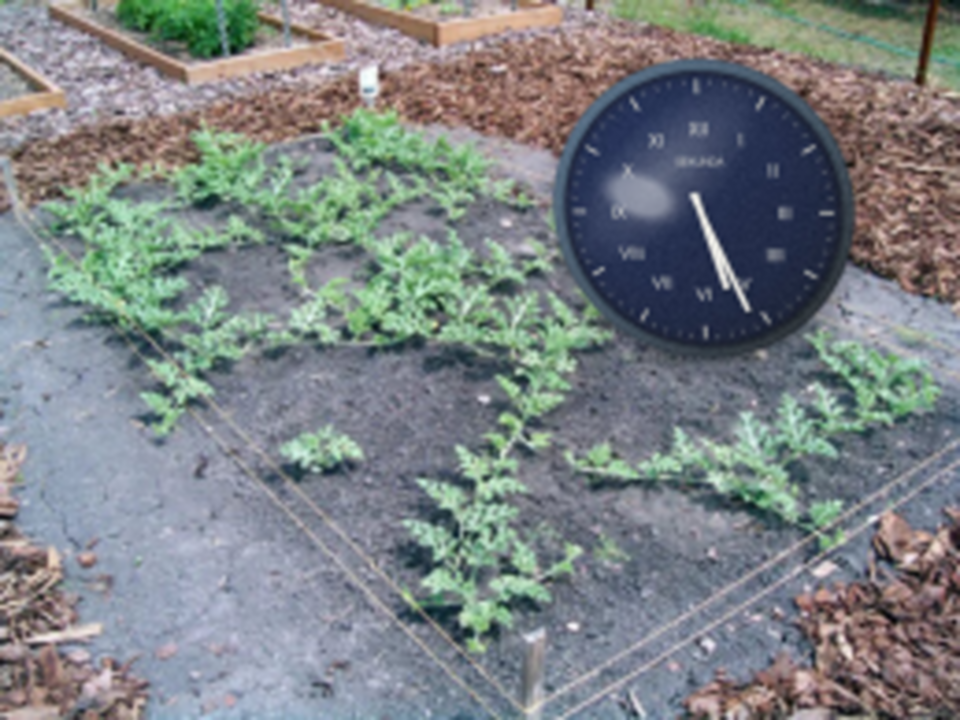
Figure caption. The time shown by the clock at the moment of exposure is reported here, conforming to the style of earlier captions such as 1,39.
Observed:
5,26
